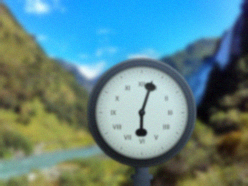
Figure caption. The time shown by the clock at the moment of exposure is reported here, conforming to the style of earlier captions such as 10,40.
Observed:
6,03
